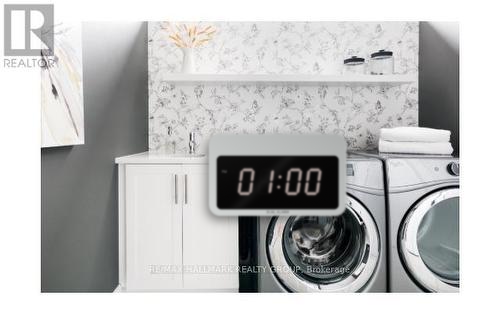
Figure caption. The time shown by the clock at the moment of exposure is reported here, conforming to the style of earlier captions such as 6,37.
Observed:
1,00
